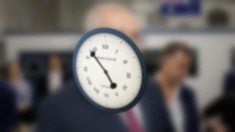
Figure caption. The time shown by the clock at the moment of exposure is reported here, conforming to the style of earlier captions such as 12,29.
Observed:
4,53
